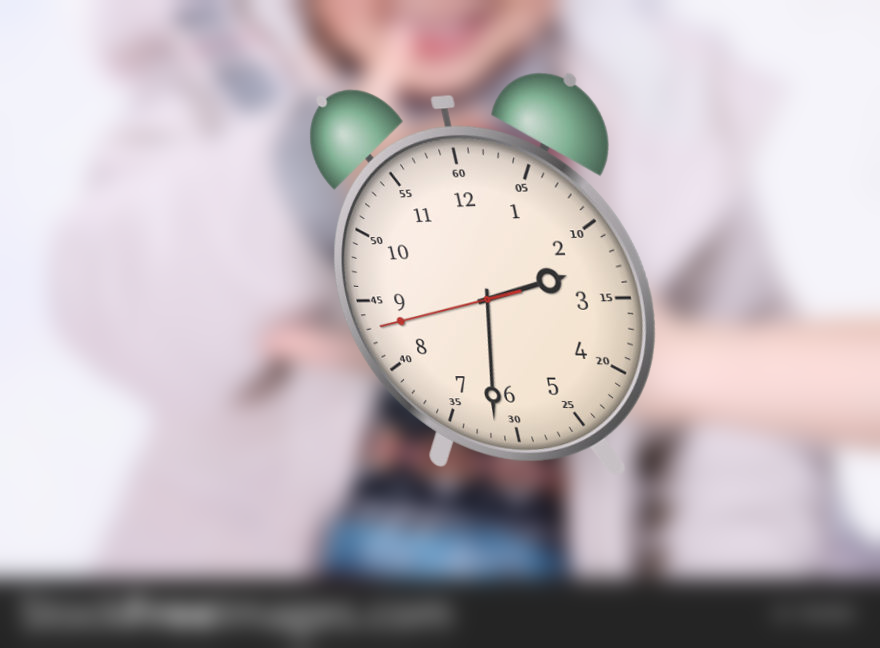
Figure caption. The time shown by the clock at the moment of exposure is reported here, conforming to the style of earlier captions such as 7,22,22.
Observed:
2,31,43
